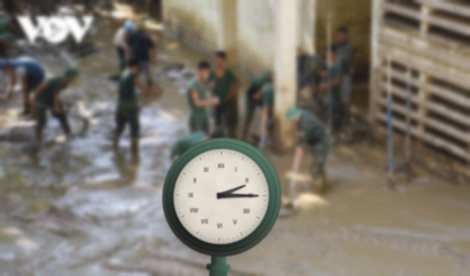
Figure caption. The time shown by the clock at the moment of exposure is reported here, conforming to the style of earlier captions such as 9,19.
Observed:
2,15
